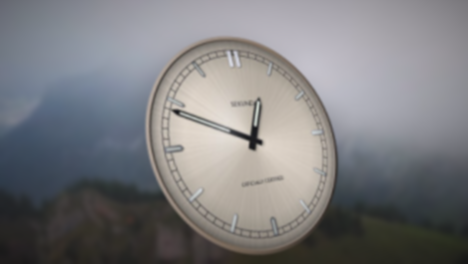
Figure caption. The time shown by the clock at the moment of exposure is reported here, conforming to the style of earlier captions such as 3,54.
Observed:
12,49
